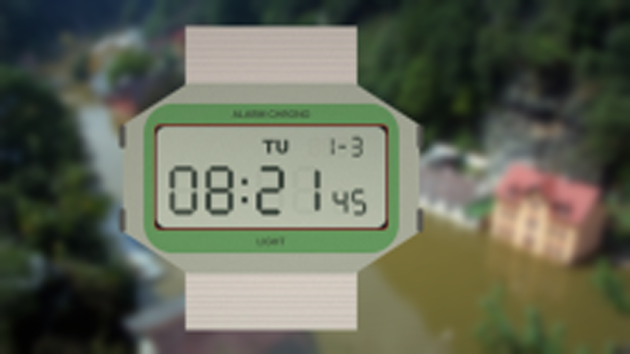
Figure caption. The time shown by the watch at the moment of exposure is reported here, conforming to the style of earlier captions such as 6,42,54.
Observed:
8,21,45
